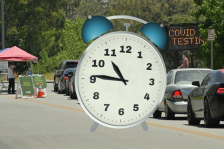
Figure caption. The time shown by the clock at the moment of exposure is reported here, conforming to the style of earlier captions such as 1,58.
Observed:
10,46
